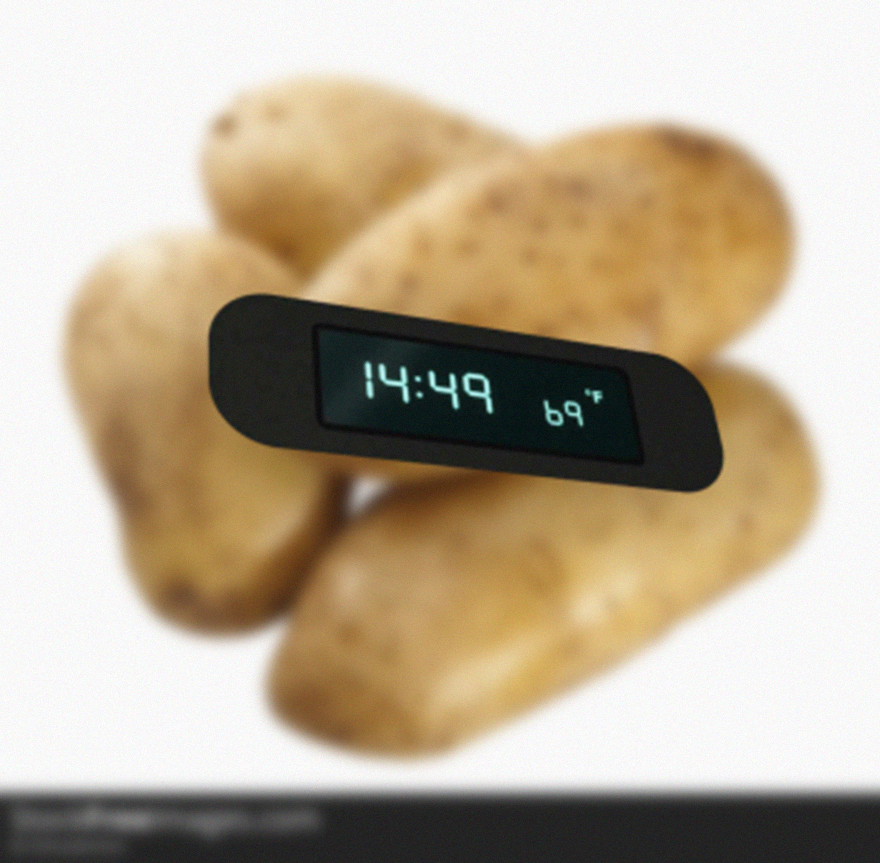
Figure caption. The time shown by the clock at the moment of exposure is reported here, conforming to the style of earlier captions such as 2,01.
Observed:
14,49
